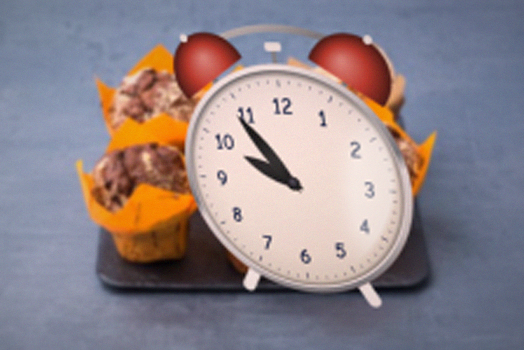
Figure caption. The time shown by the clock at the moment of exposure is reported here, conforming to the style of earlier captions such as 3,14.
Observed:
9,54
